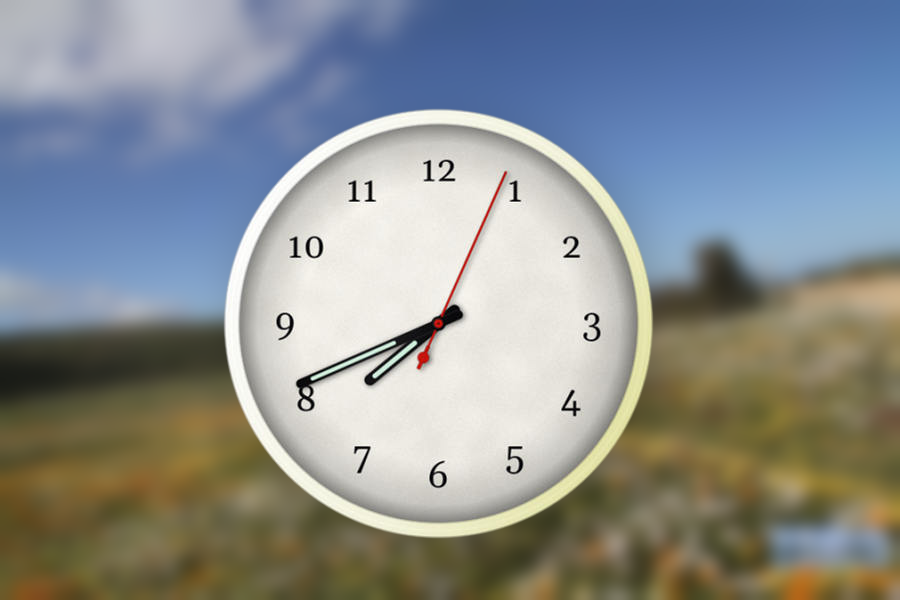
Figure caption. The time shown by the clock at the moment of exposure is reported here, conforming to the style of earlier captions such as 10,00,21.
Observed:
7,41,04
